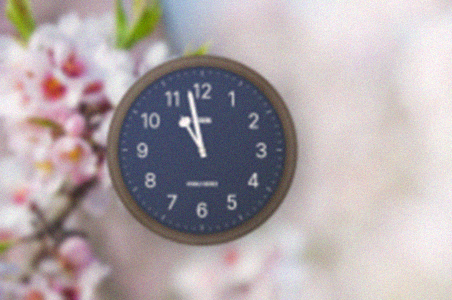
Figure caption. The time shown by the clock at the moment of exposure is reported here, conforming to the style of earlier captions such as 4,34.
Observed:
10,58
